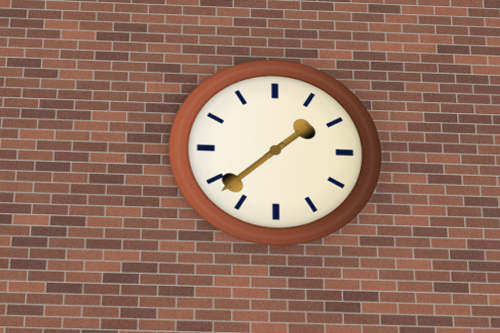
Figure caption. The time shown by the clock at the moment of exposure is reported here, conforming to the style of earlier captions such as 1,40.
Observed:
1,38
